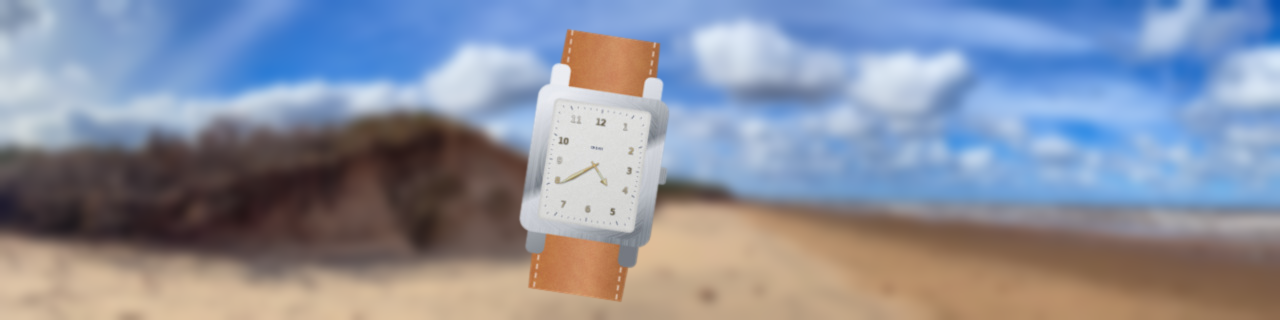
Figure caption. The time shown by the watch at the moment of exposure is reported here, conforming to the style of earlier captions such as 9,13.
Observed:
4,39
